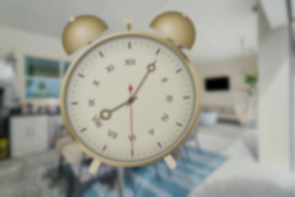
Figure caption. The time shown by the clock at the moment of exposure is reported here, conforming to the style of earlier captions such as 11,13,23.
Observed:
8,05,30
